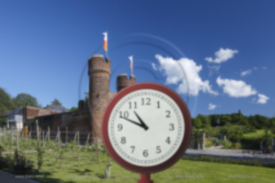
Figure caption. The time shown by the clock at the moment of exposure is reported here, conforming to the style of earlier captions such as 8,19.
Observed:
10,49
